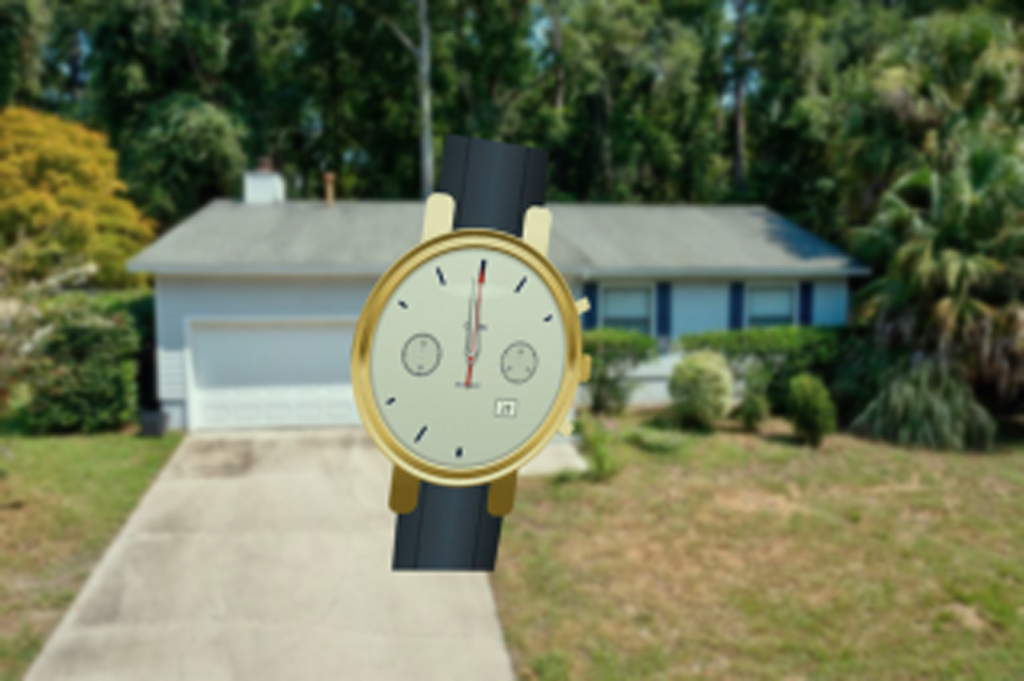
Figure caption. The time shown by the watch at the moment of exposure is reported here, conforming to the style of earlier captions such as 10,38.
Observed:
11,59
